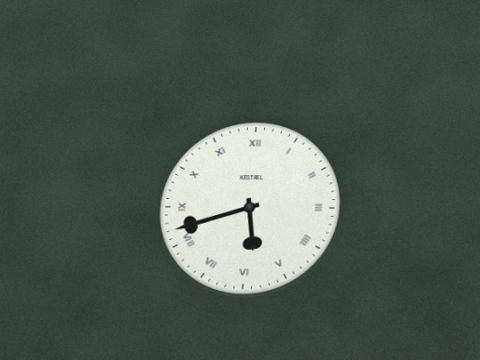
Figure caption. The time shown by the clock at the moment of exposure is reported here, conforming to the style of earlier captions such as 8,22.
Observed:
5,42
